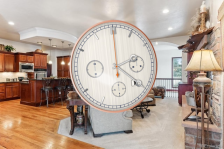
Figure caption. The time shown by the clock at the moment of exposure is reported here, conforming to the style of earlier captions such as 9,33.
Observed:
2,22
